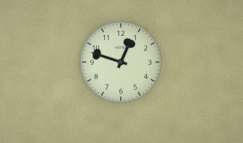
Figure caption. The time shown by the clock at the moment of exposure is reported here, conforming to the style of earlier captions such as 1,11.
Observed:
12,48
